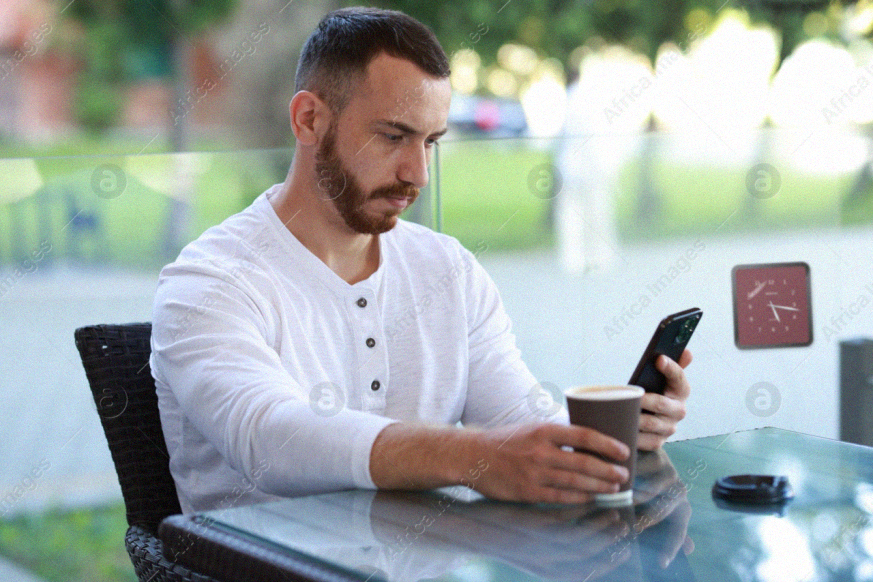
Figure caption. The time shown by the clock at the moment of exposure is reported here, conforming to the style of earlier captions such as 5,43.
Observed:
5,17
